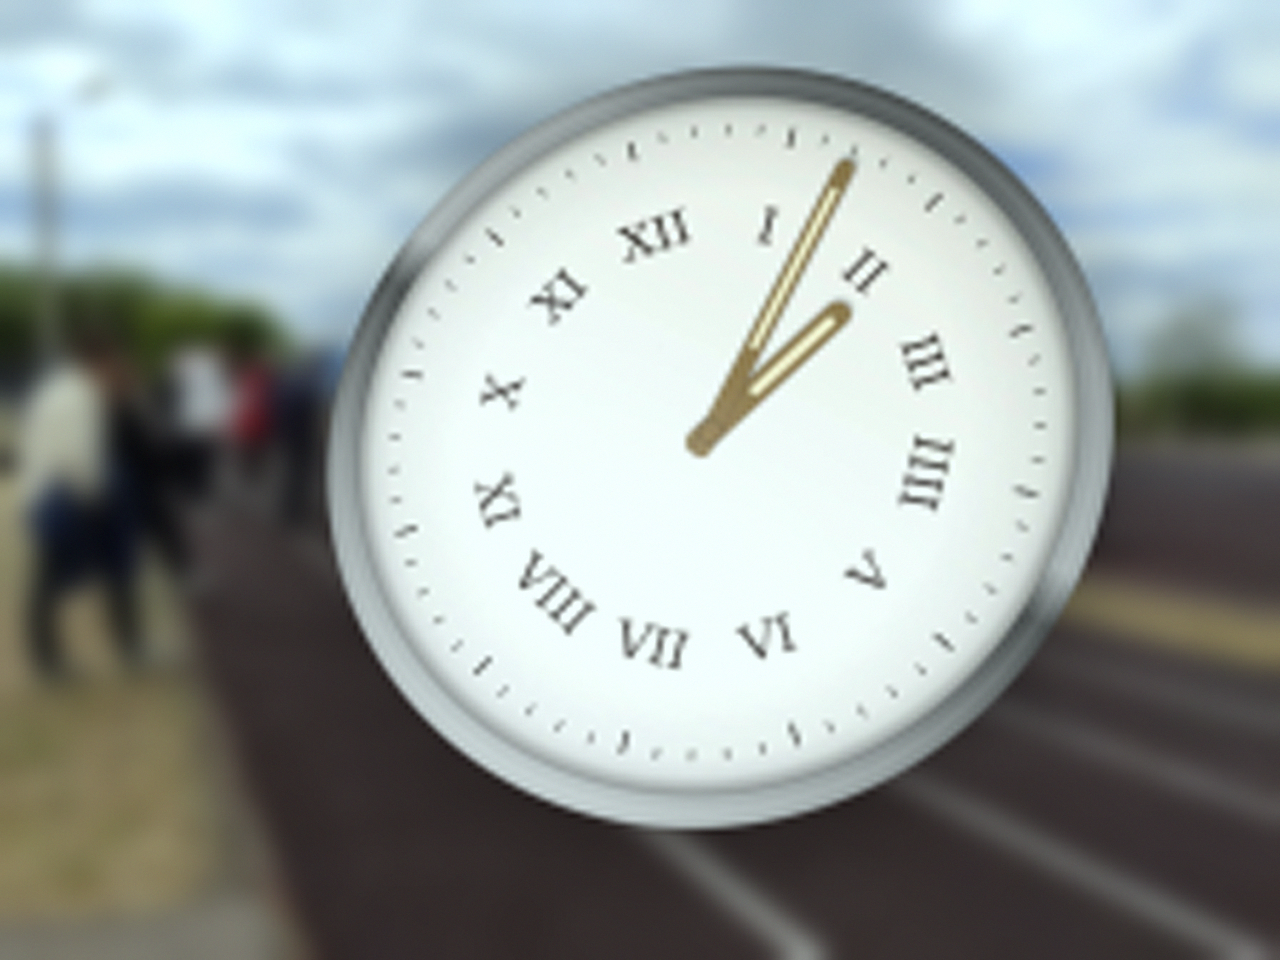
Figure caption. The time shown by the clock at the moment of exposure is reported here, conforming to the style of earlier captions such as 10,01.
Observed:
2,07
